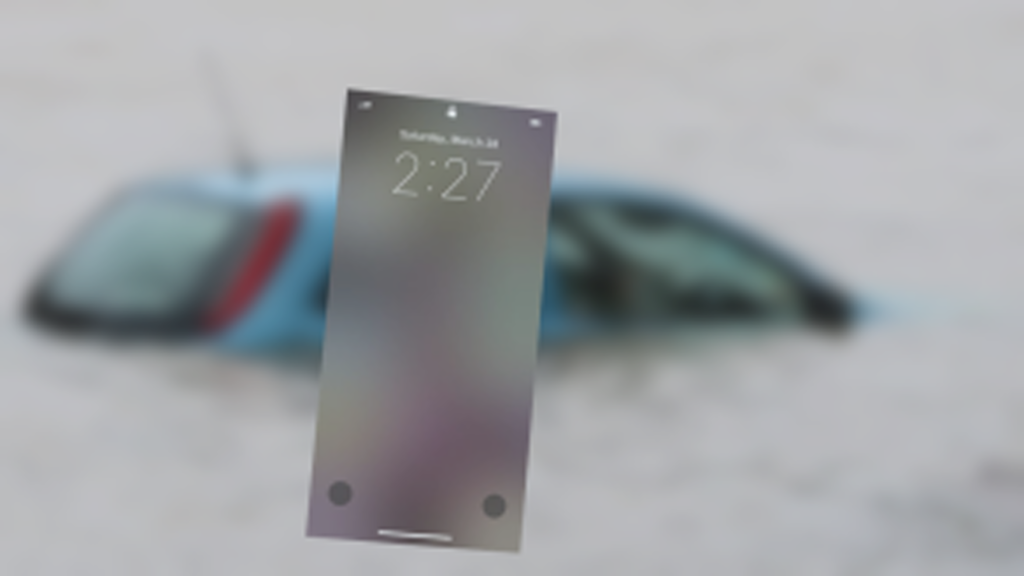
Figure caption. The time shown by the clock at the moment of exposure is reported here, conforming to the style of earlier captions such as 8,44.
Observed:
2,27
